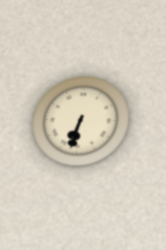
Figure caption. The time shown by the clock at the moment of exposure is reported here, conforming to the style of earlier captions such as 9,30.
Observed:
6,32
